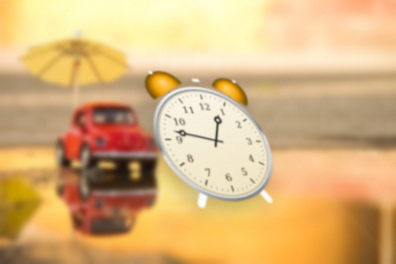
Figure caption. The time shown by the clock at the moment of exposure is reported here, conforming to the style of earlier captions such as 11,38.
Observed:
12,47
